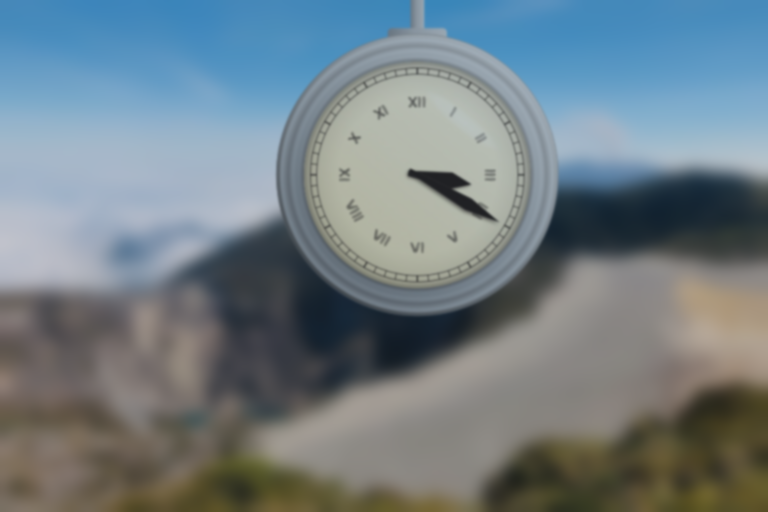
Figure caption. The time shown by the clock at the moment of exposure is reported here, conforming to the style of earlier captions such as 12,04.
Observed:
3,20
